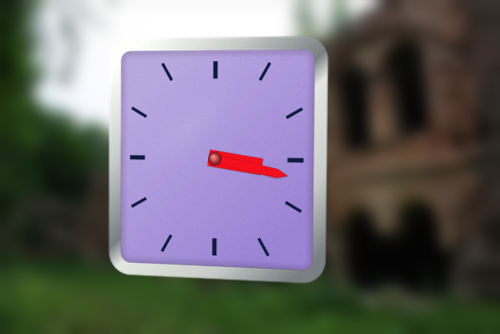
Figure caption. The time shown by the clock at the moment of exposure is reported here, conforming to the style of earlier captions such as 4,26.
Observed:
3,17
